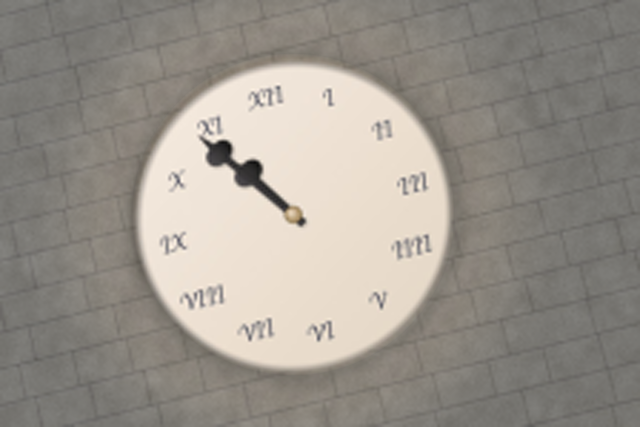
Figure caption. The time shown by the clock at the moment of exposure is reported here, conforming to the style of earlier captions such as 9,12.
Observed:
10,54
